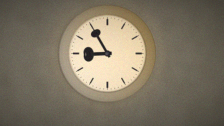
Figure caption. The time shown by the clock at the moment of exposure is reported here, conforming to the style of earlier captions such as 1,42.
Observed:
8,55
